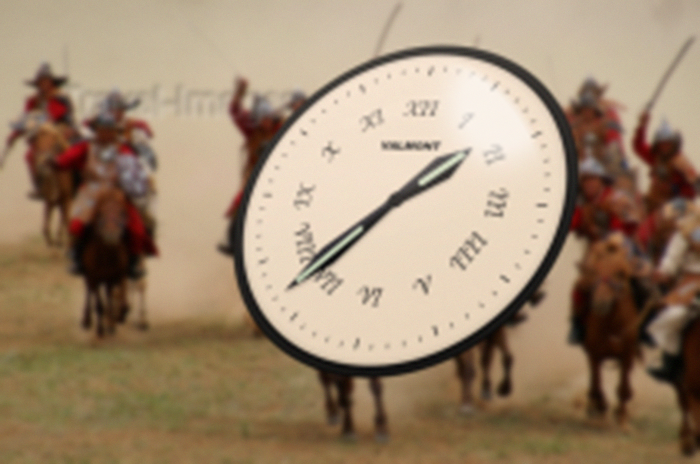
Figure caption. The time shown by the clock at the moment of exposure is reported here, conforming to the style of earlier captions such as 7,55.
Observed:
1,37
